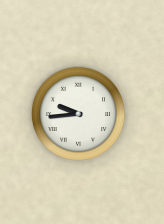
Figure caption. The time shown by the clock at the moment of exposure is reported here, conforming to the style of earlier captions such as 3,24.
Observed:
9,44
